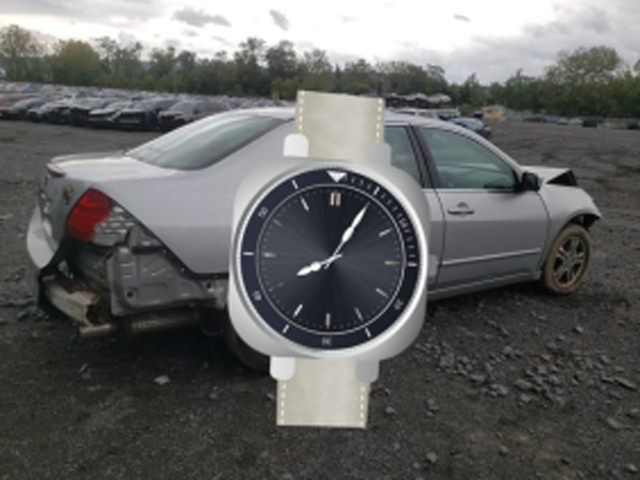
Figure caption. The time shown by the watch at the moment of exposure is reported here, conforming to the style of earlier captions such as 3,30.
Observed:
8,05
